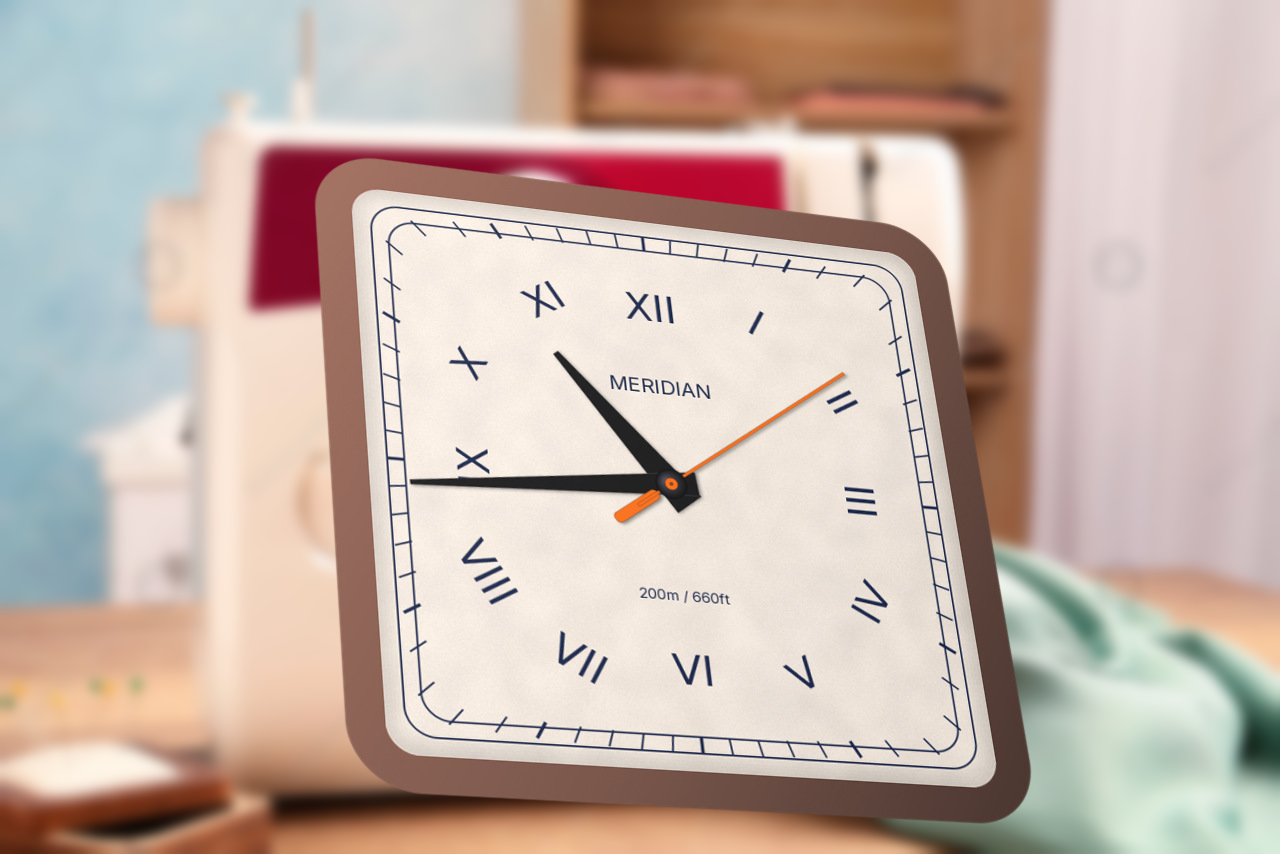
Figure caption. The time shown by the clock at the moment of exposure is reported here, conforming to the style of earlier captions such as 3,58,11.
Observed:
10,44,09
